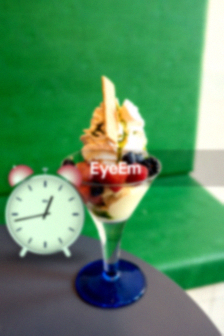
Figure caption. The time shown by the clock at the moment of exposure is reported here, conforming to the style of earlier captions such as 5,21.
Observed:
12,43
